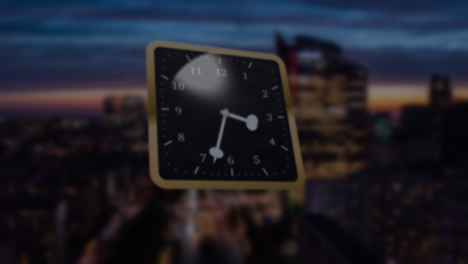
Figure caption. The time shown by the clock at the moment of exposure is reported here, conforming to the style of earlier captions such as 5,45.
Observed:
3,33
